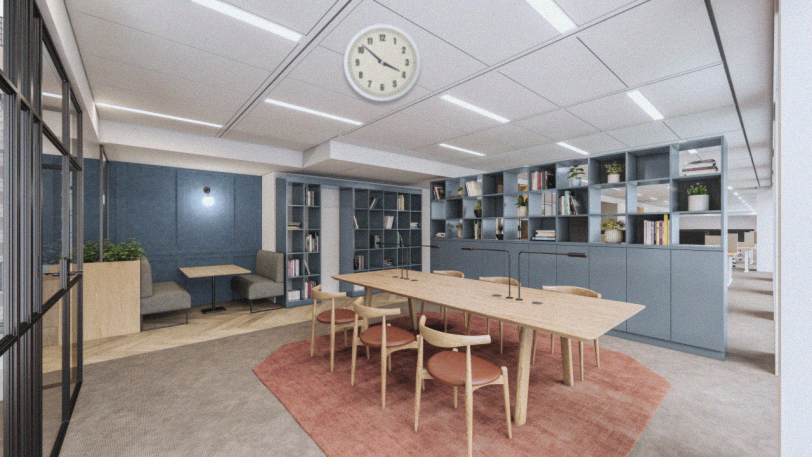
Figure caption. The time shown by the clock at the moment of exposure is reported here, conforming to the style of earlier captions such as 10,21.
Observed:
3,52
